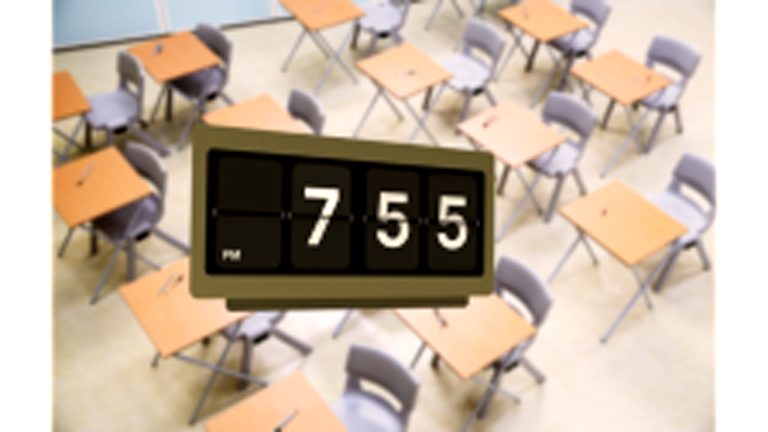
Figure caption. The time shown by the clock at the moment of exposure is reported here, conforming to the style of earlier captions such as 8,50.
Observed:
7,55
